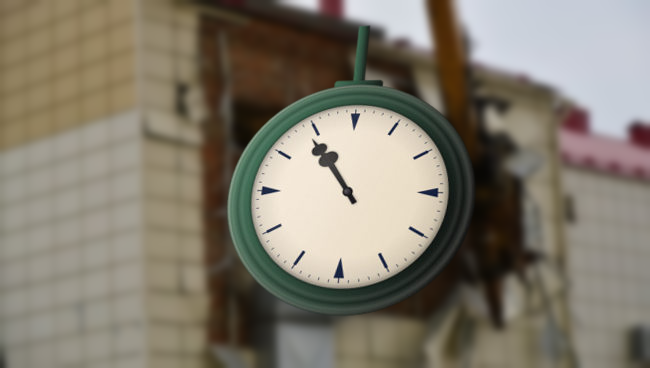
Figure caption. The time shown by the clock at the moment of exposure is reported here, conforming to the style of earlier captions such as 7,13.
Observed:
10,54
